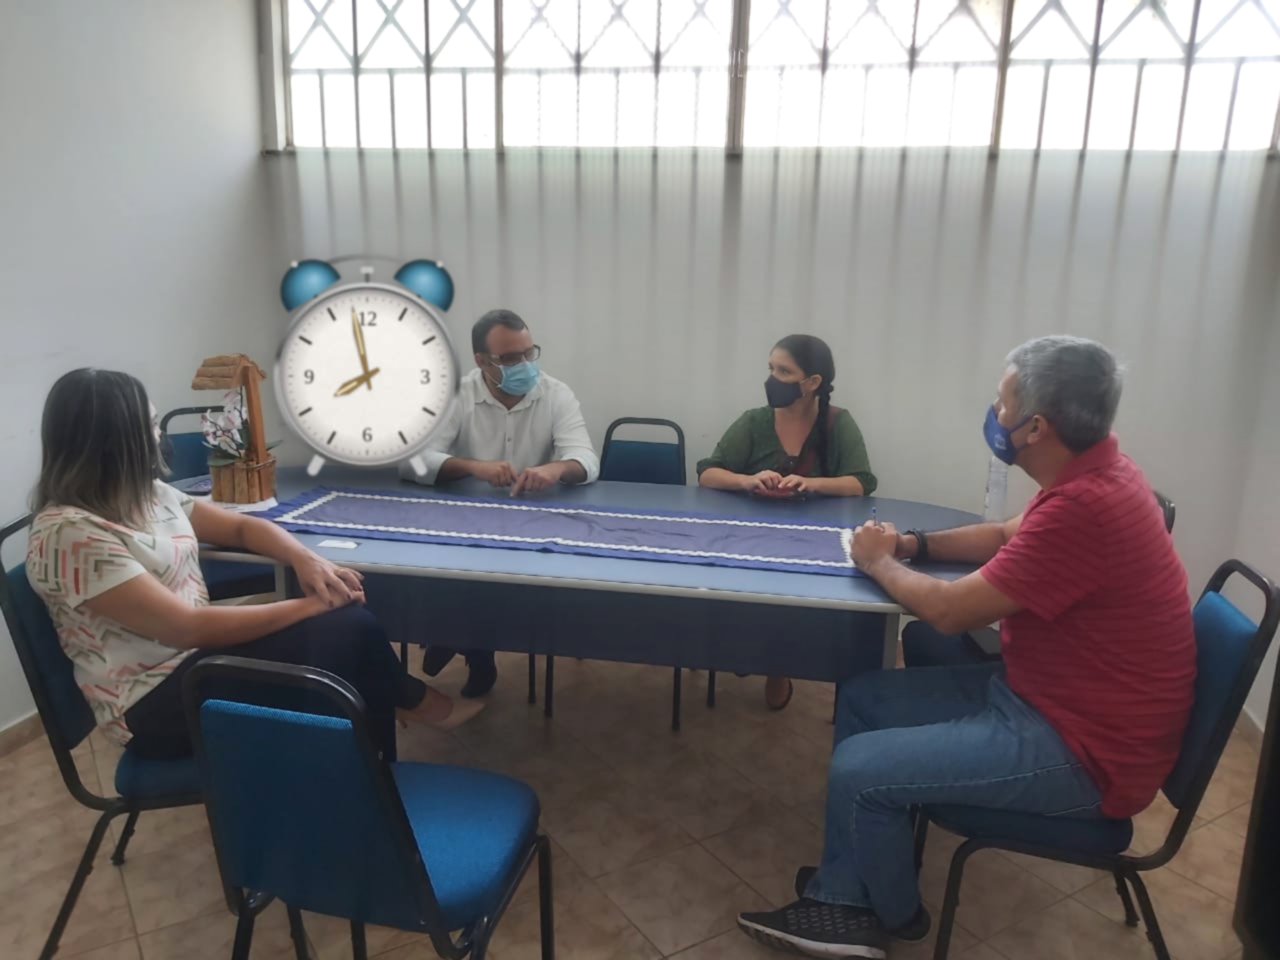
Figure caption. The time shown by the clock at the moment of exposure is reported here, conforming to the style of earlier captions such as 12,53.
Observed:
7,58
